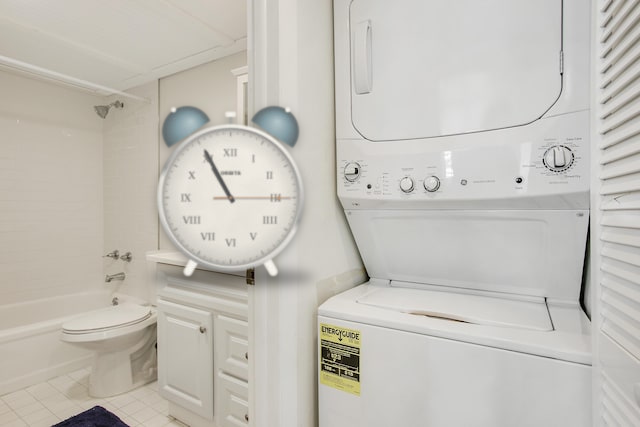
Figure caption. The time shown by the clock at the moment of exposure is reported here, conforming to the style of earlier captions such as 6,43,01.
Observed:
10,55,15
